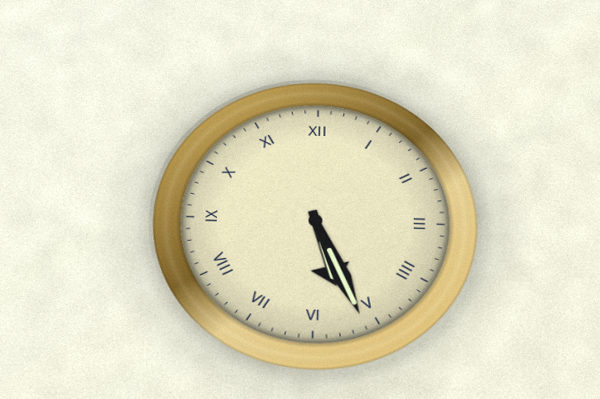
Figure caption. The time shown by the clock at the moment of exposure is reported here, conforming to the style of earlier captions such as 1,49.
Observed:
5,26
